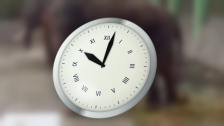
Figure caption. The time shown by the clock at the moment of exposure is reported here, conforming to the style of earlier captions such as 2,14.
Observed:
10,02
